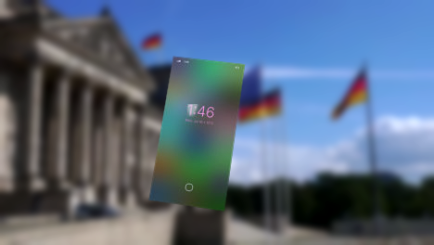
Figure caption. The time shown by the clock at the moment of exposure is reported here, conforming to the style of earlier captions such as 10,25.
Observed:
1,46
